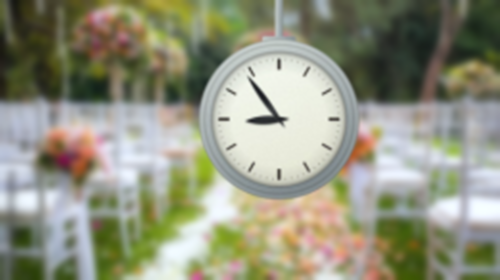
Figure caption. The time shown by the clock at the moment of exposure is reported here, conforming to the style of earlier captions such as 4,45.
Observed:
8,54
